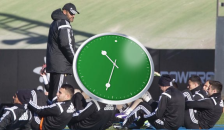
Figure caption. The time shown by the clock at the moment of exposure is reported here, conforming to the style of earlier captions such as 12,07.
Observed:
10,32
